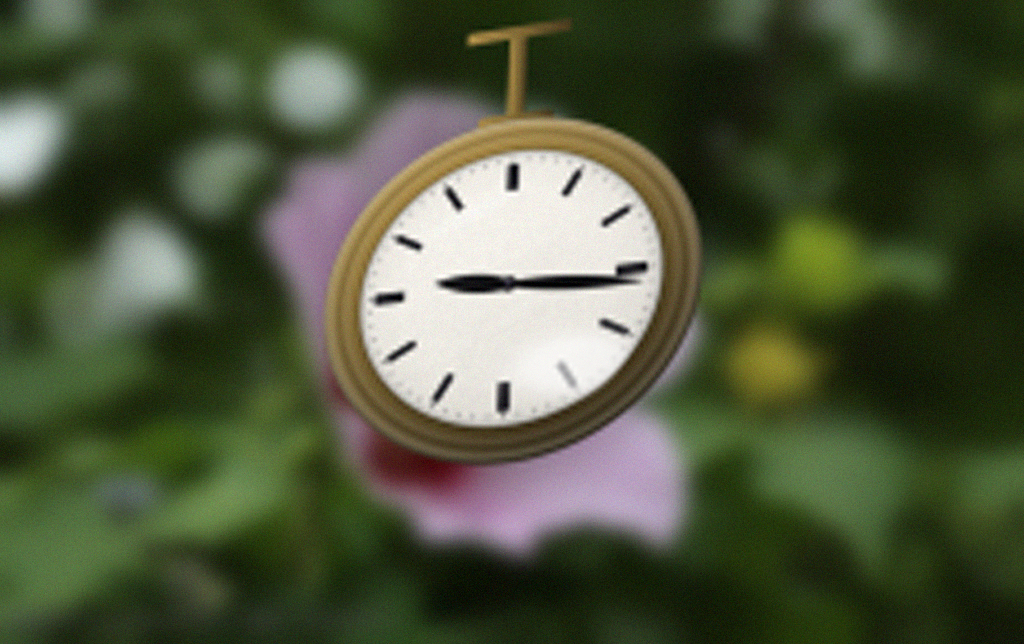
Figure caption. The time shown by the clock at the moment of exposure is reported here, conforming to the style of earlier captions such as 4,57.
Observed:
9,16
